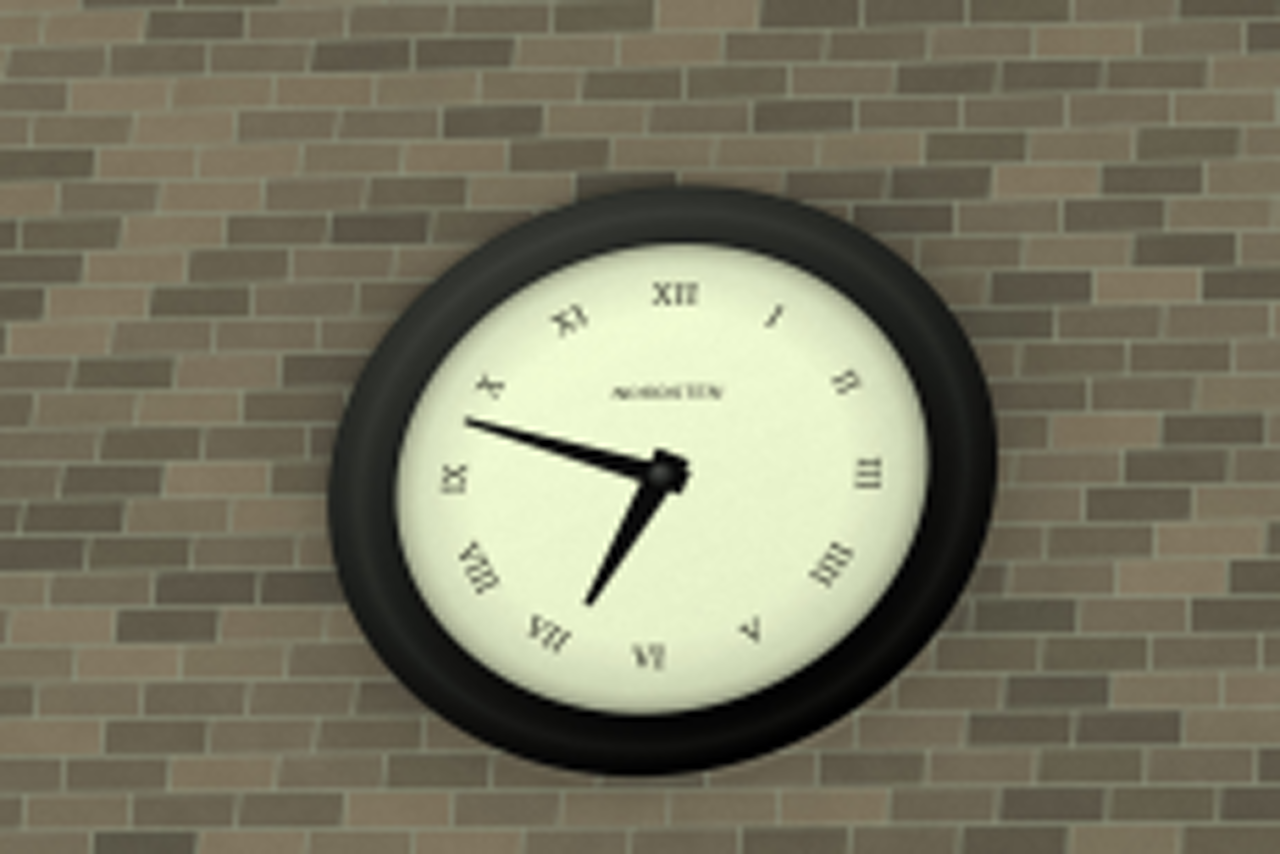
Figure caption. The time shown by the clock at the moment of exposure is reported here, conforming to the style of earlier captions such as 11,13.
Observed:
6,48
